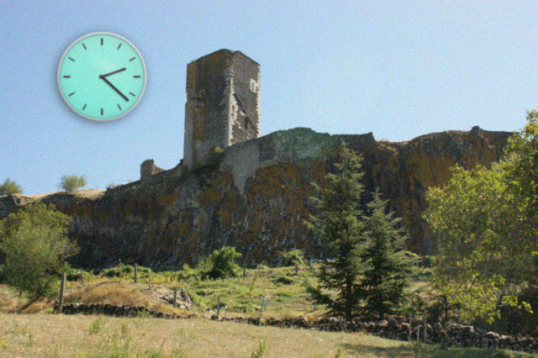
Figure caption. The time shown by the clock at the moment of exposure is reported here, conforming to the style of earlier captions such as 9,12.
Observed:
2,22
